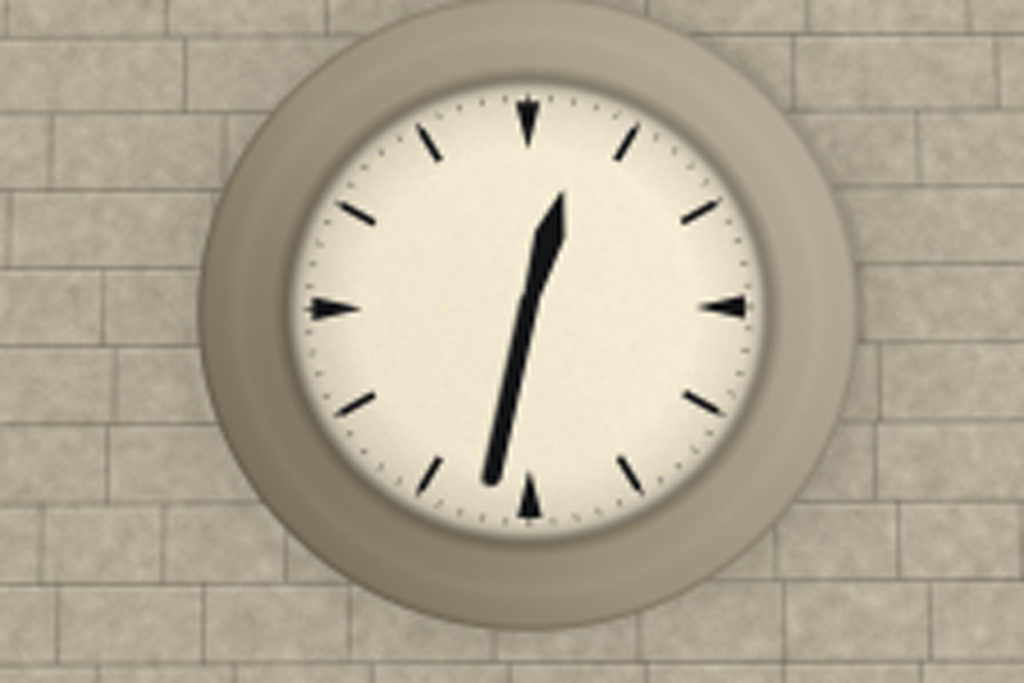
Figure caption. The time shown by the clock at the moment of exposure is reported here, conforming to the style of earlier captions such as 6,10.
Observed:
12,32
